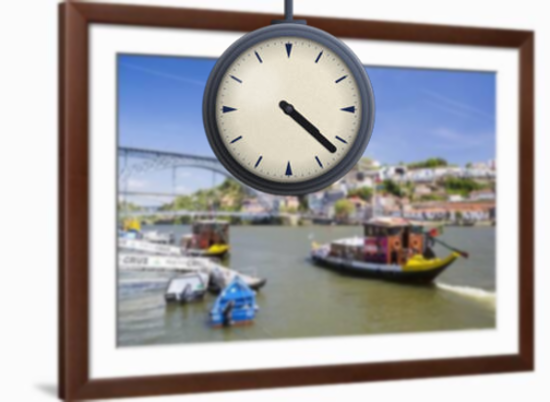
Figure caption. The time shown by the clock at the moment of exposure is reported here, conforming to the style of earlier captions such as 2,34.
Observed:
4,22
